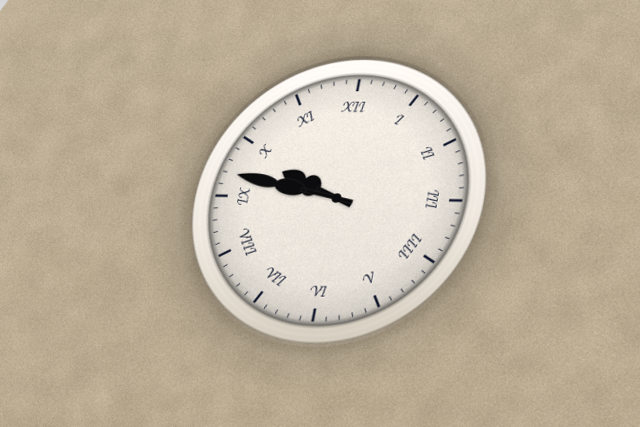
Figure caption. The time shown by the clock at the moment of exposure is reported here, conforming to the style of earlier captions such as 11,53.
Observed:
9,47
